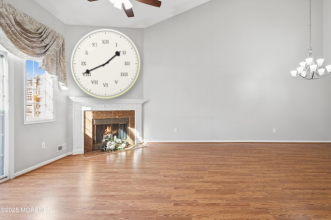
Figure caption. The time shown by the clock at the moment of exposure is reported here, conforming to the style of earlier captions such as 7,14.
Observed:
1,41
